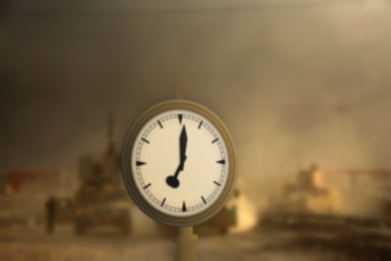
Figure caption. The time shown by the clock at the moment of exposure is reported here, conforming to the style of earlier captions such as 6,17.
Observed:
7,01
